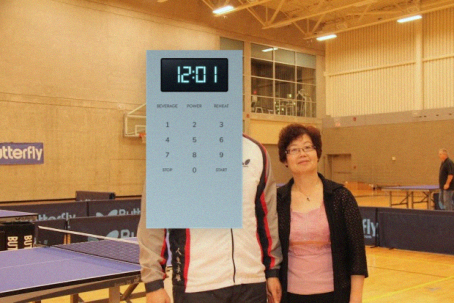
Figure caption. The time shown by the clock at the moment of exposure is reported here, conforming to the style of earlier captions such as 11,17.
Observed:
12,01
